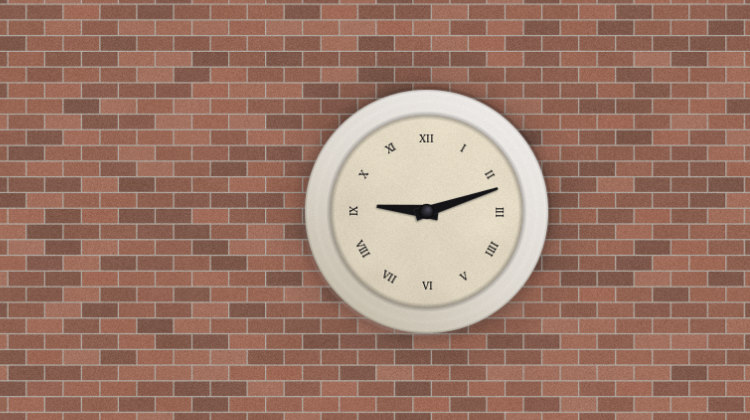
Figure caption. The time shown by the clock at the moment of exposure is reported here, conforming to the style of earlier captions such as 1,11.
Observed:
9,12
